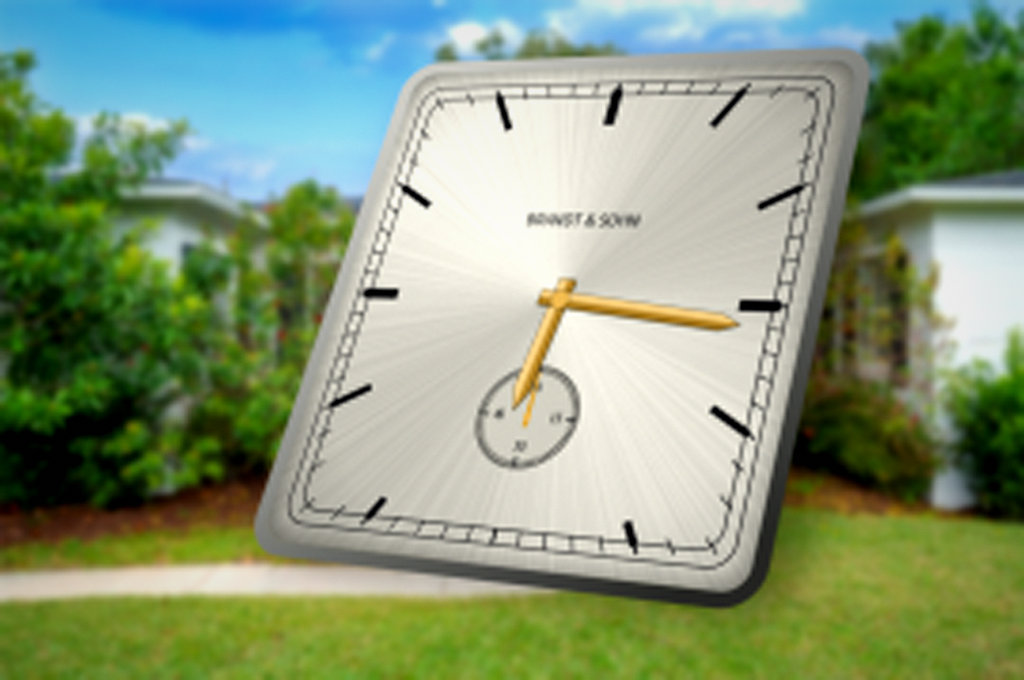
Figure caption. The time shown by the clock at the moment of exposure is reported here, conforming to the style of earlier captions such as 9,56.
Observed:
6,16
